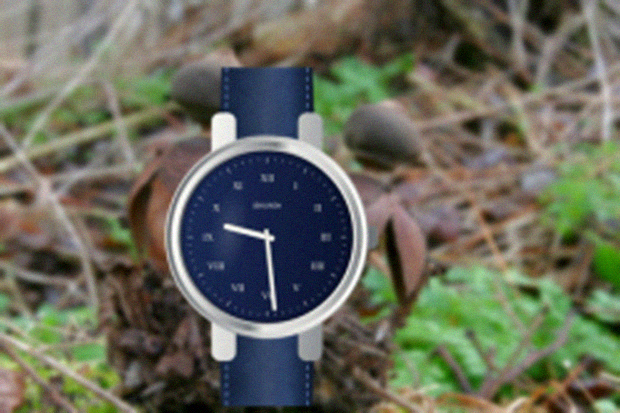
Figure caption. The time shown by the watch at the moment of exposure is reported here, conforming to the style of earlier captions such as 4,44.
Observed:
9,29
